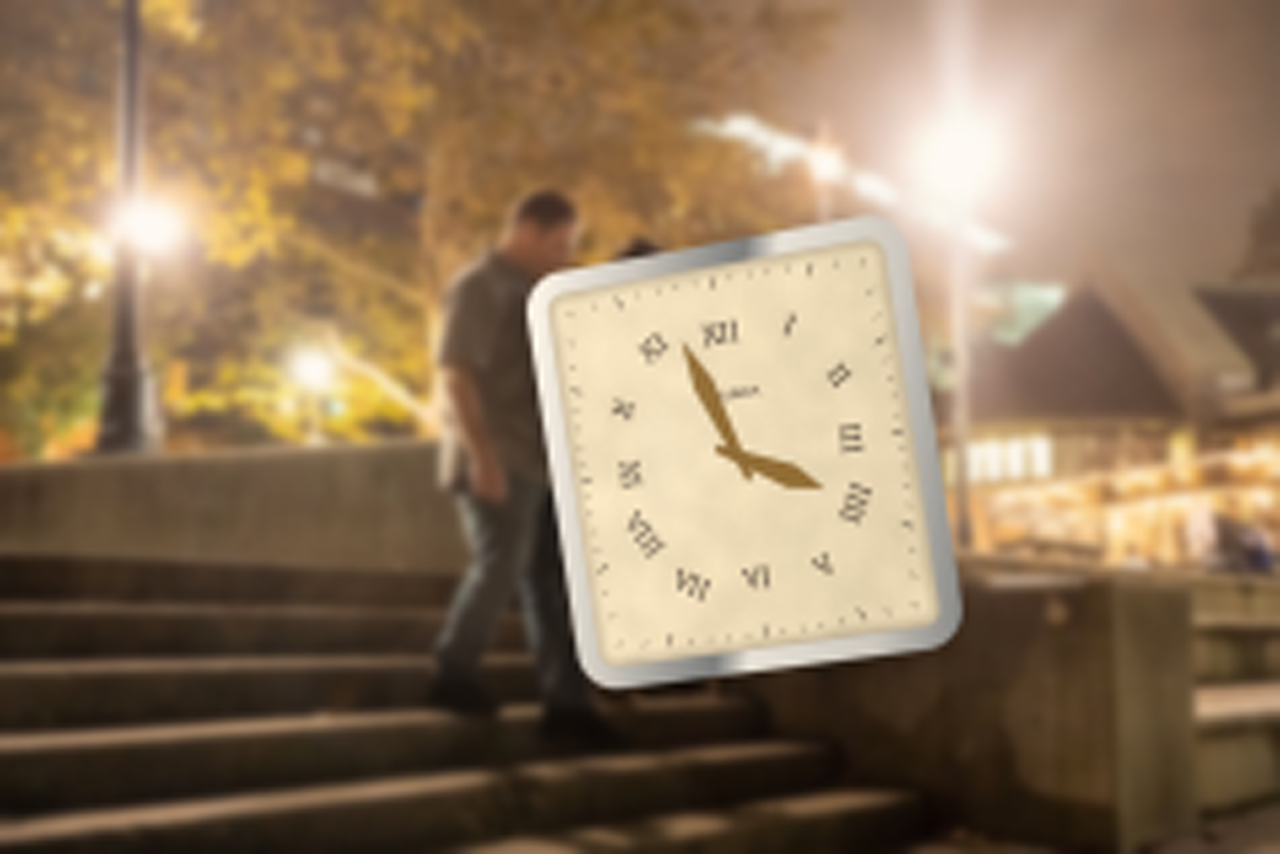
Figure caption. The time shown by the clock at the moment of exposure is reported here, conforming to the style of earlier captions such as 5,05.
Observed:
3,57
